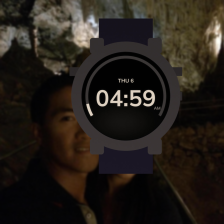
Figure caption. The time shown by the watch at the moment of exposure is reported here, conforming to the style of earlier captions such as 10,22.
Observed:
4,59
